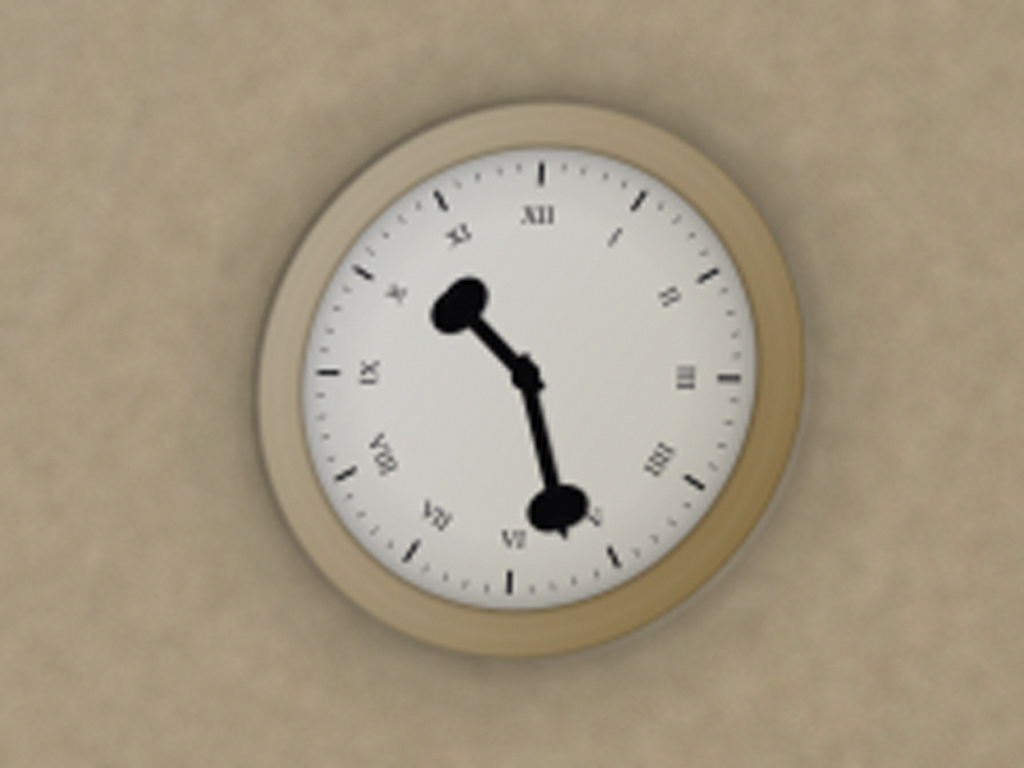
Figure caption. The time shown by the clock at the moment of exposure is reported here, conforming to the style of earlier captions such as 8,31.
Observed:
10,27
